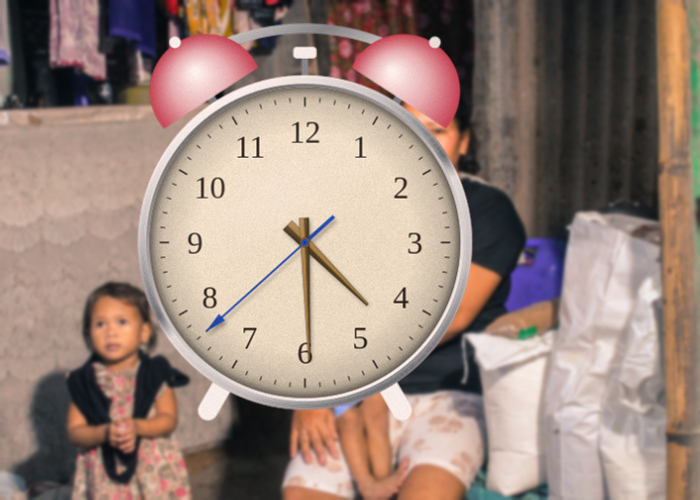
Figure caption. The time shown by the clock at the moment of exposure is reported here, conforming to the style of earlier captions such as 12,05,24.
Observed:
4,29,38
